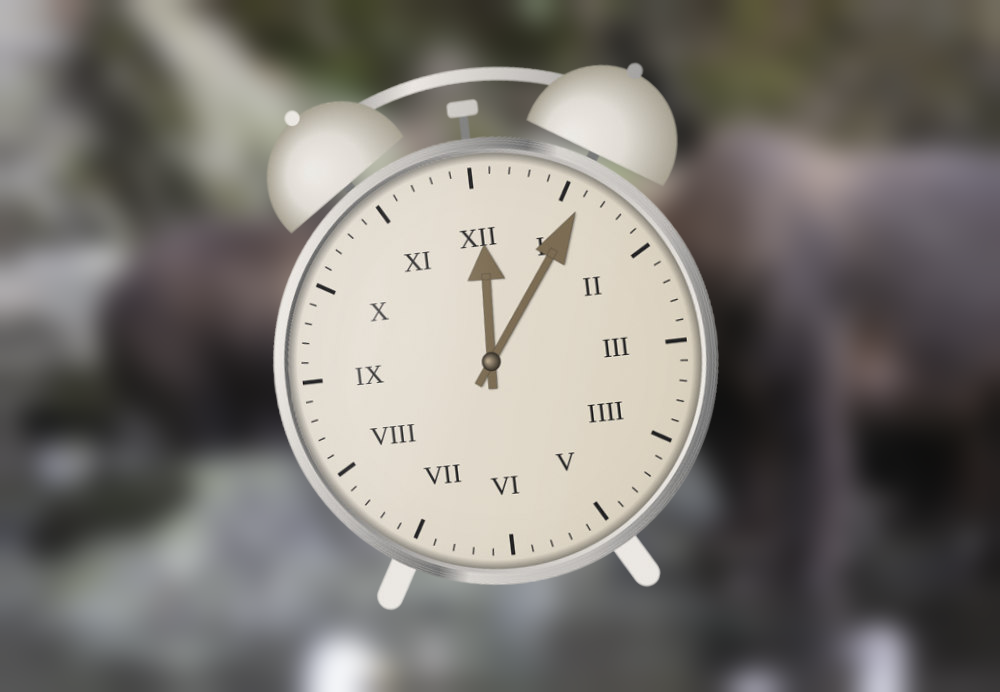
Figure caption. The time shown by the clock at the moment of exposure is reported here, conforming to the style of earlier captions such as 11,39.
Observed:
12,06
